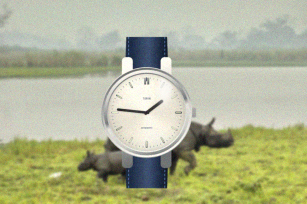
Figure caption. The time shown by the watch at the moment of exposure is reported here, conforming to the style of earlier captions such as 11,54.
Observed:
1,46
